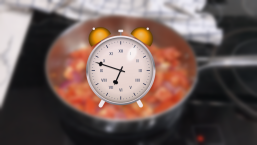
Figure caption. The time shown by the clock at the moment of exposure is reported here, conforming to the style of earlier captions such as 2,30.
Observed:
6,48
